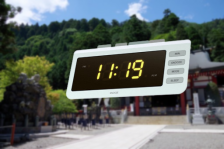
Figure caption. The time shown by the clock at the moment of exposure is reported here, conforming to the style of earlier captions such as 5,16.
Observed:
11,19
